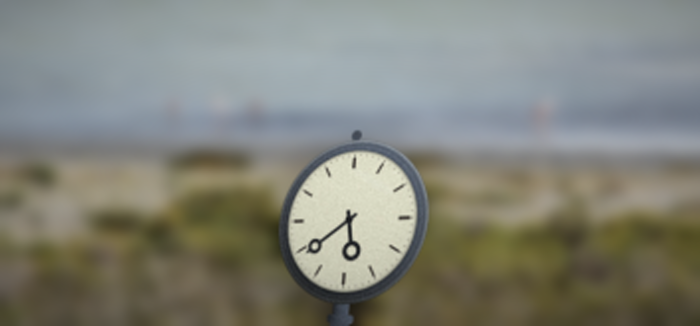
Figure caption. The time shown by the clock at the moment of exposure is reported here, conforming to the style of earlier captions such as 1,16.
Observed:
5,39
